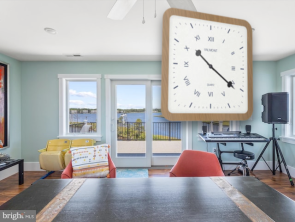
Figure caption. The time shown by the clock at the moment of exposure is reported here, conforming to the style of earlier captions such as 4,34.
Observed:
10,21
